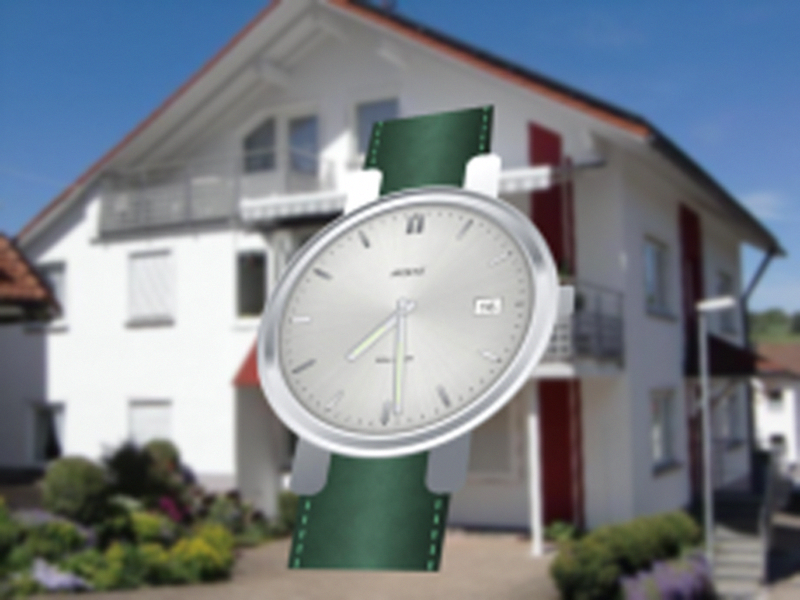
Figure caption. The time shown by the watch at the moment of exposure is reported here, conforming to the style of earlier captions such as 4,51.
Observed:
7,29
